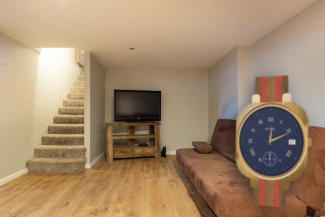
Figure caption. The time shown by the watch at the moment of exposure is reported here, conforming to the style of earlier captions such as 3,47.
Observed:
12,11
